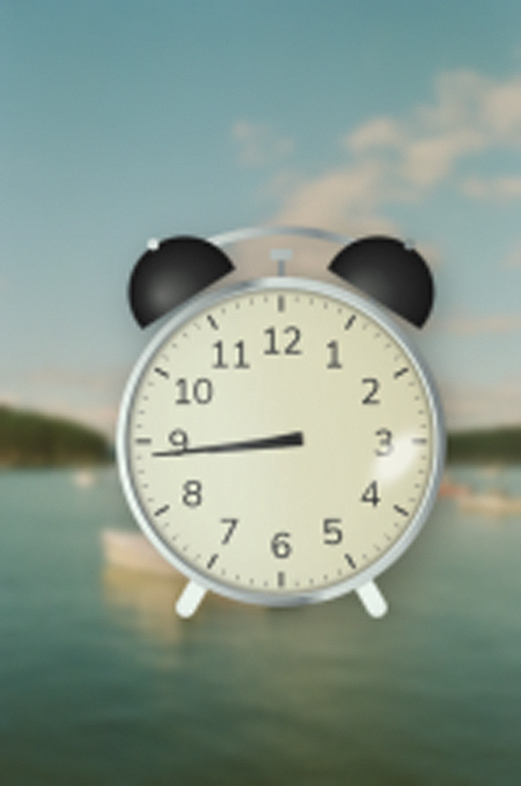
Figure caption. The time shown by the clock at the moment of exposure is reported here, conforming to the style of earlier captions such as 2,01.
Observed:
8,44
